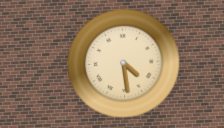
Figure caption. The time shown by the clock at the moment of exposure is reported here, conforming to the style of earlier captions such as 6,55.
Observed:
4,29
